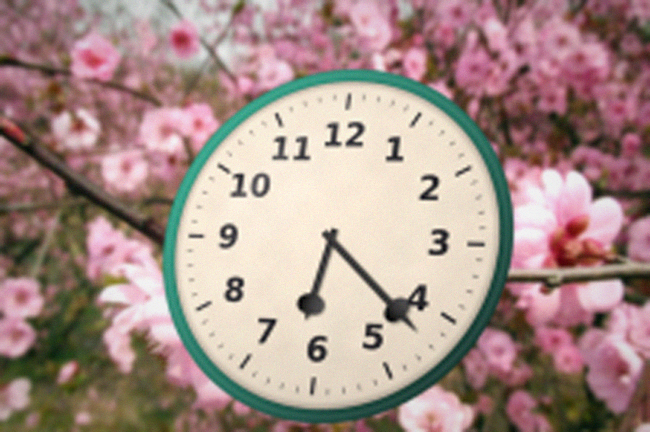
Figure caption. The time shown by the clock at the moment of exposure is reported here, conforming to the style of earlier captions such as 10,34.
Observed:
6,22
